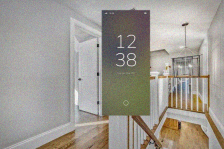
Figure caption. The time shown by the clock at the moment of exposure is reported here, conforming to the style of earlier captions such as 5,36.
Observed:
12,38
